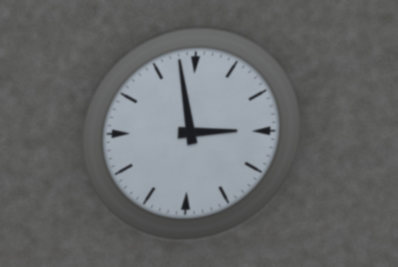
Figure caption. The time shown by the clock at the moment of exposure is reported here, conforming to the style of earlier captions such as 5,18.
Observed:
2,58
